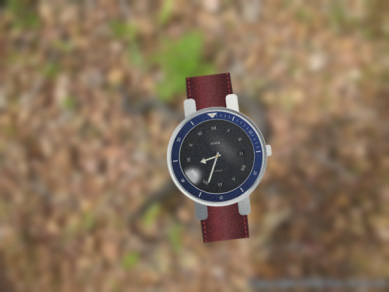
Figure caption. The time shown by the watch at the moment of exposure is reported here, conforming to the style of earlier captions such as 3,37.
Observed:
8,34
